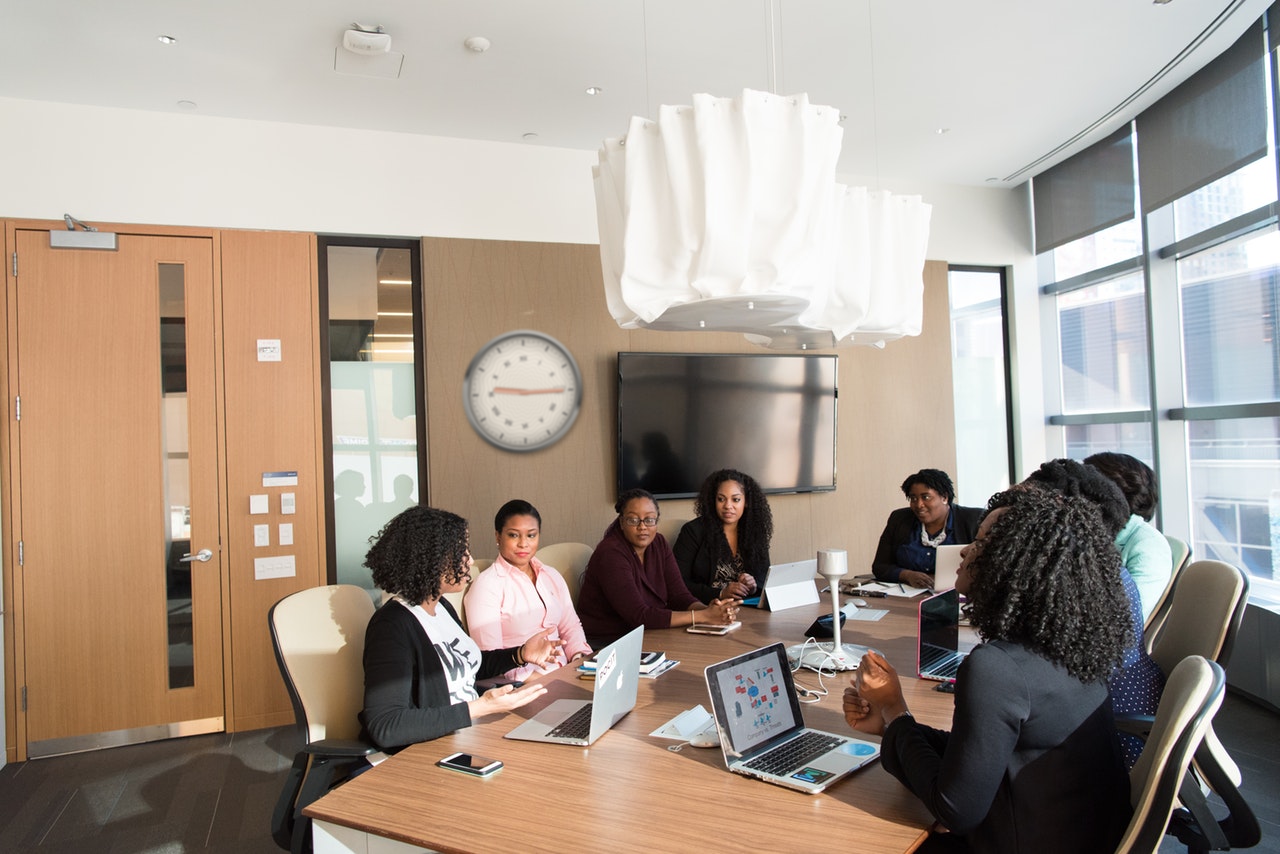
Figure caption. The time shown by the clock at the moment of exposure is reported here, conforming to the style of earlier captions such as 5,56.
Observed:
9,15
